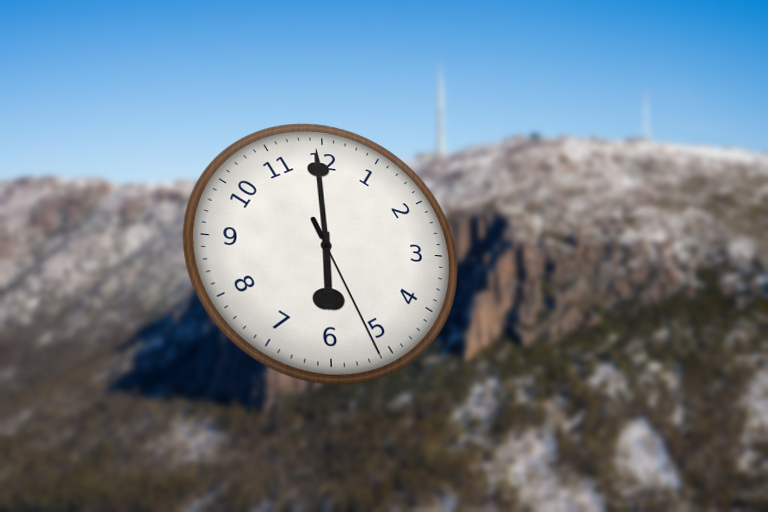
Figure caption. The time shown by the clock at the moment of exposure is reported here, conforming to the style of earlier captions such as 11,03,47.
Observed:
5,59,26
